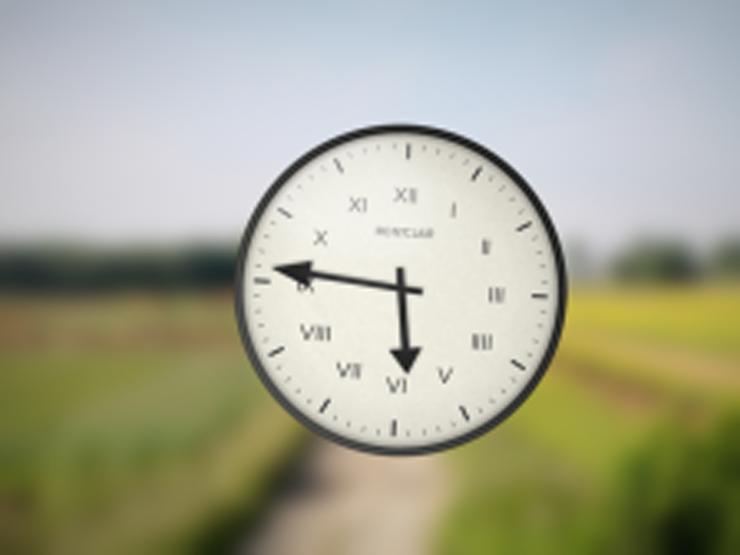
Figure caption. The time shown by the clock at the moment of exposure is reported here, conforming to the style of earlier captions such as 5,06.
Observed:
5,46
